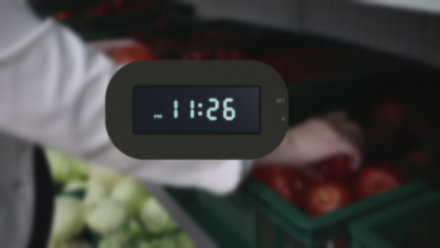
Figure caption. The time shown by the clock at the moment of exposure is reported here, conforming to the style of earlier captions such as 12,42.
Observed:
11,26
